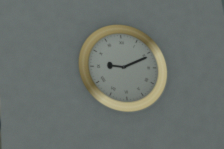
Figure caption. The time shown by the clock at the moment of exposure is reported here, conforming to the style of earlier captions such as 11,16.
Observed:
9,11
